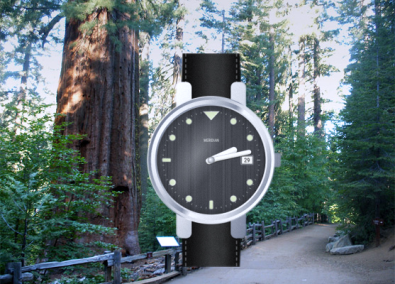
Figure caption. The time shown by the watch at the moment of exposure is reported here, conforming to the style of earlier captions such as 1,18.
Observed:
2,13
